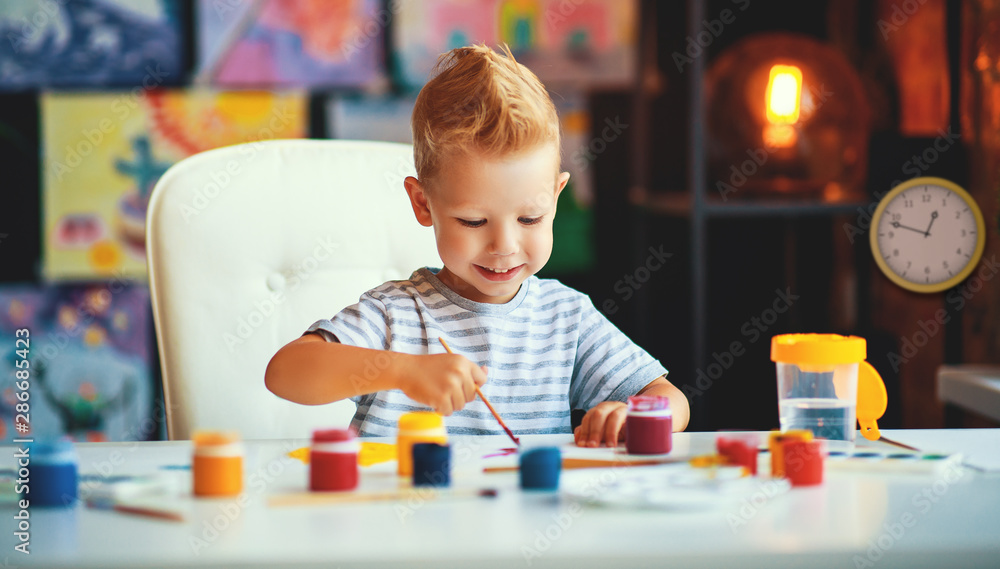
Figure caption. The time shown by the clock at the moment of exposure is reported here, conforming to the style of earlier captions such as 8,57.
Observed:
12,48
